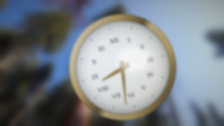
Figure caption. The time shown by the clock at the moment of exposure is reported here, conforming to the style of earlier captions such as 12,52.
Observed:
8,32
